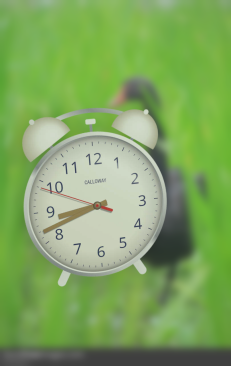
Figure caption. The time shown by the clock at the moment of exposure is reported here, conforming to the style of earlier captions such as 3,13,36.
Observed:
8,41,49
